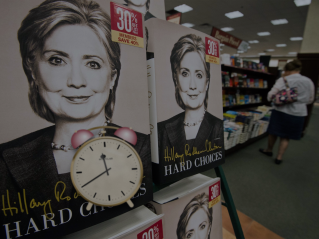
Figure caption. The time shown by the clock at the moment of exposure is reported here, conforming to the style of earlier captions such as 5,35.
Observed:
11,40
